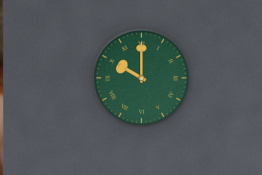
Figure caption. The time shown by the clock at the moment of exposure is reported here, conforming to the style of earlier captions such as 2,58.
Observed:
10,00
